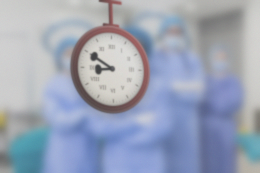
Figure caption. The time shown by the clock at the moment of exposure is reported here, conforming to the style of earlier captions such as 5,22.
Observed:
8,50
